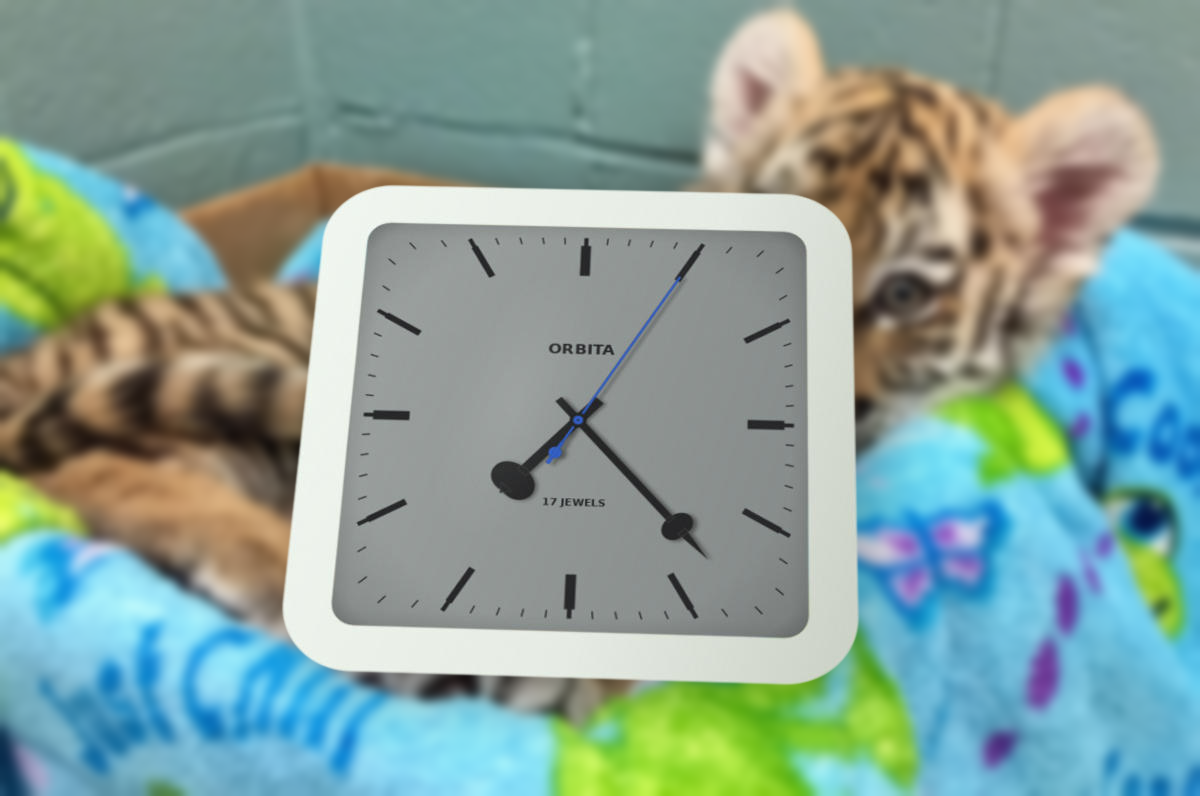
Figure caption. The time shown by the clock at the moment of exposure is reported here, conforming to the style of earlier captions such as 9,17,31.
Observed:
7,23,05
